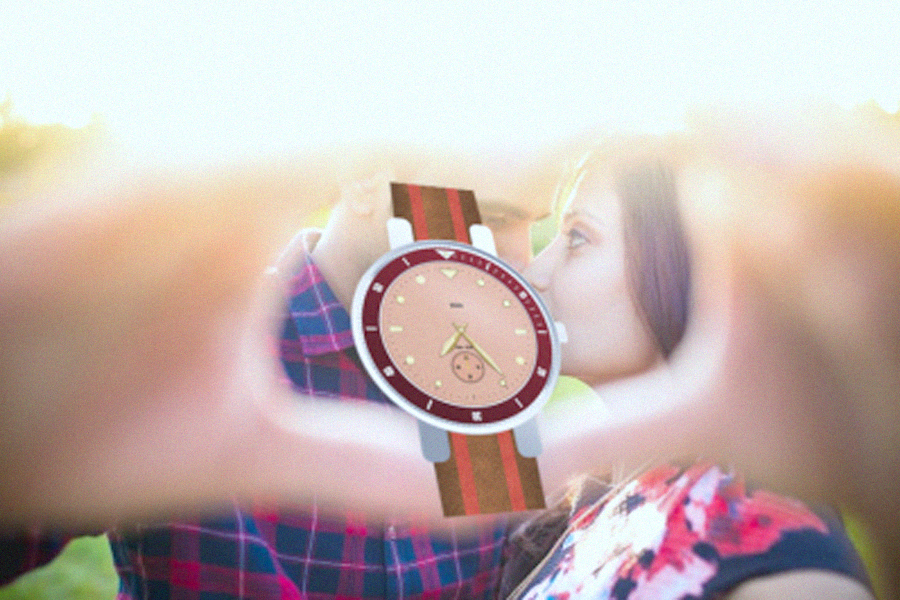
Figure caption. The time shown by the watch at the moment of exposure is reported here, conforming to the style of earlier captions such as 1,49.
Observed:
7,24
